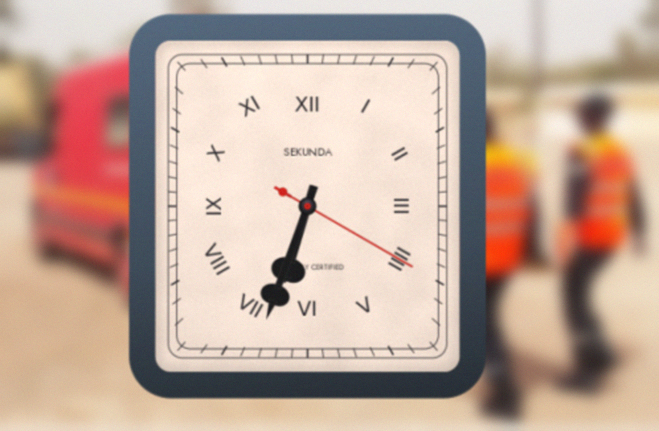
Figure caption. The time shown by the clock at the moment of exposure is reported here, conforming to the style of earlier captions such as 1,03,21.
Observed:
6,33,20
